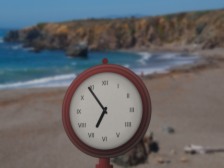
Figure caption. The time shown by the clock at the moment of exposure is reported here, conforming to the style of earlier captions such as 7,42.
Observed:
6,54
